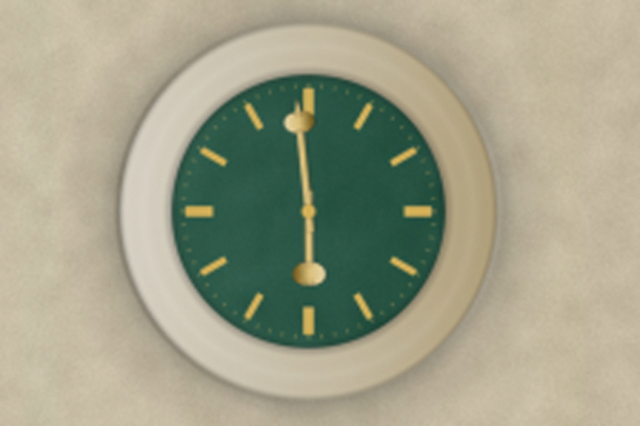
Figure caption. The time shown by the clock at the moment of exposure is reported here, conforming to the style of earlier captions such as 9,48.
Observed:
5,59
